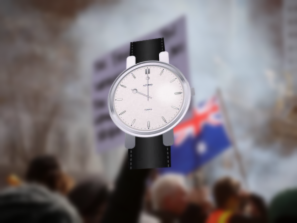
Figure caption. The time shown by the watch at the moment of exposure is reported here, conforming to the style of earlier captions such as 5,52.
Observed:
10,00
